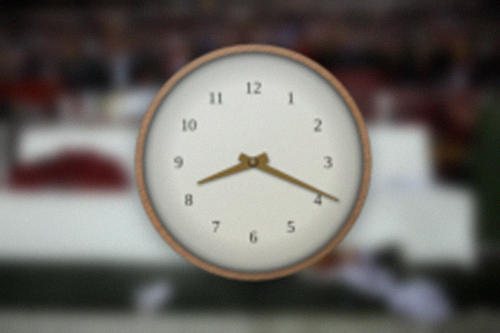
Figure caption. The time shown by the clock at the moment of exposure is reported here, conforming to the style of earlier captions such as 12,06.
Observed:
8,19
